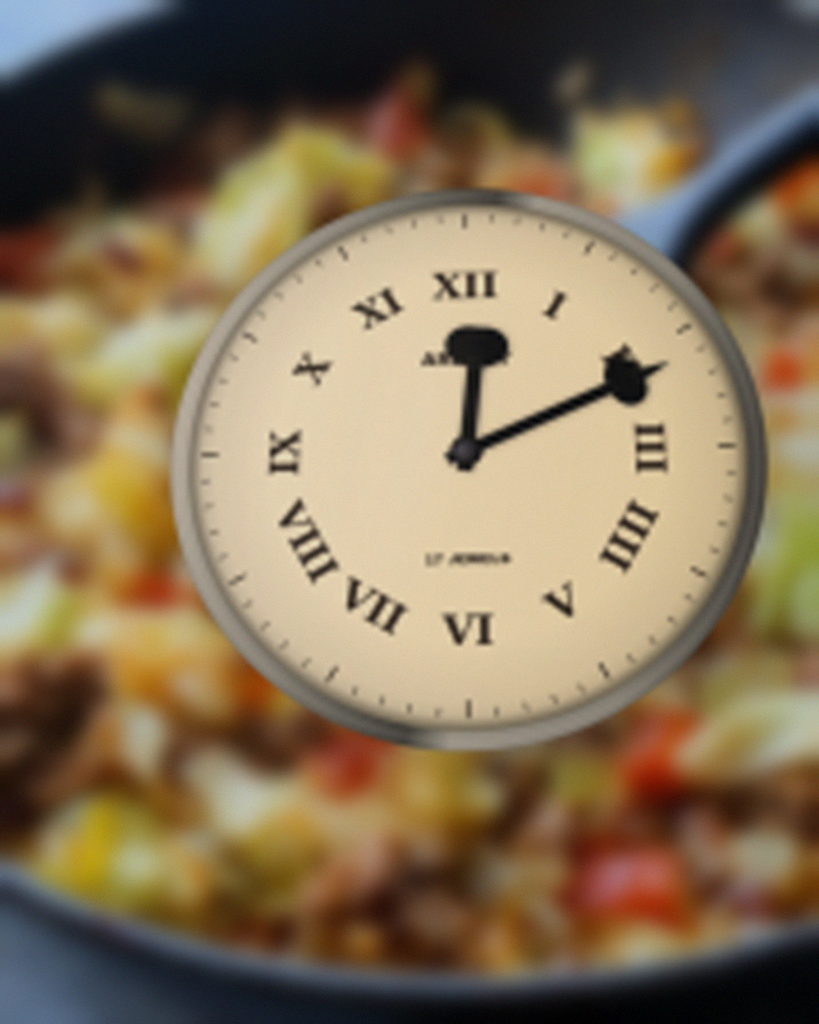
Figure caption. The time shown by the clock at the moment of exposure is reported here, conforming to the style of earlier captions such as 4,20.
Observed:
12,11
